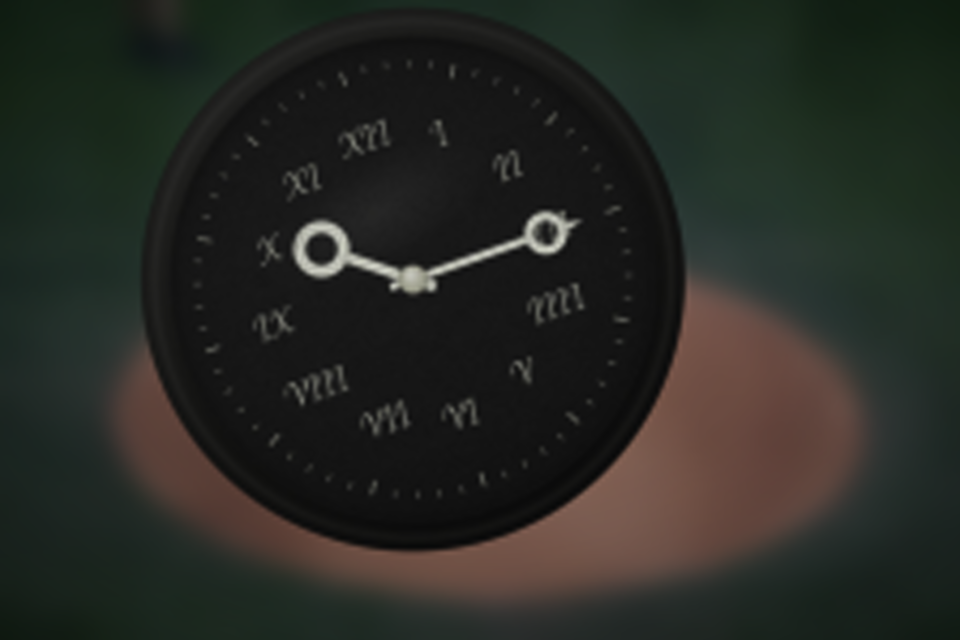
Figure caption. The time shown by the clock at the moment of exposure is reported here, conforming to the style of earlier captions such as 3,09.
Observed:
10,15
